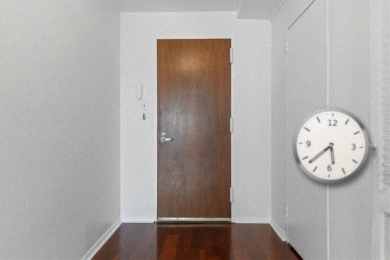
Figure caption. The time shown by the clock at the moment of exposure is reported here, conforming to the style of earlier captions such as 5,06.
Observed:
5,38
